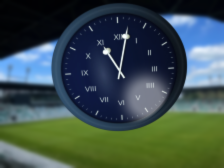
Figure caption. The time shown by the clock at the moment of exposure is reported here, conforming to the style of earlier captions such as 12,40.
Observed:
11,02
